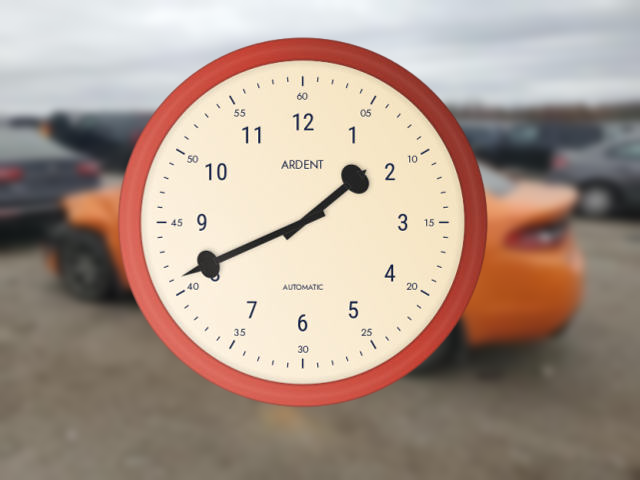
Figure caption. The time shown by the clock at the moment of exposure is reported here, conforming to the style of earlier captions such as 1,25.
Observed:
1,41
